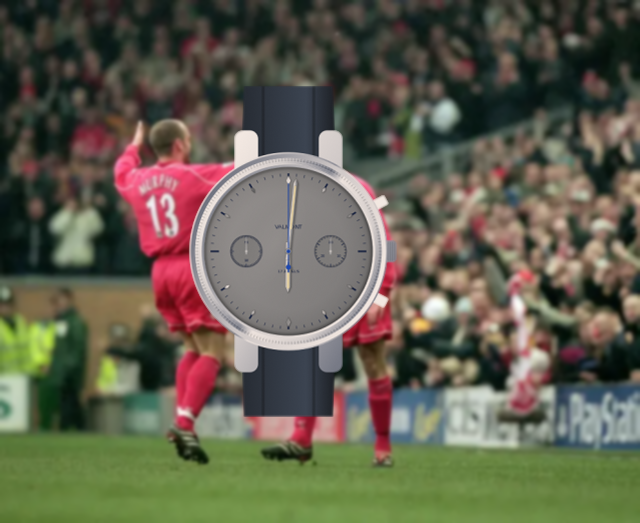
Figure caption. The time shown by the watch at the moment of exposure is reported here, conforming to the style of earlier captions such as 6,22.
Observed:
6,01
